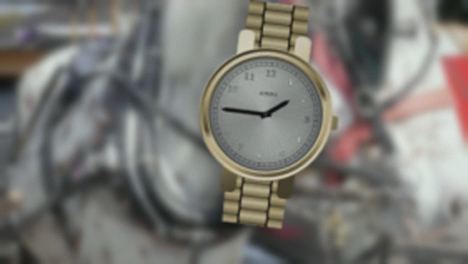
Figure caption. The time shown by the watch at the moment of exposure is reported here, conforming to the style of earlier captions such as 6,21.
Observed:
1,45
